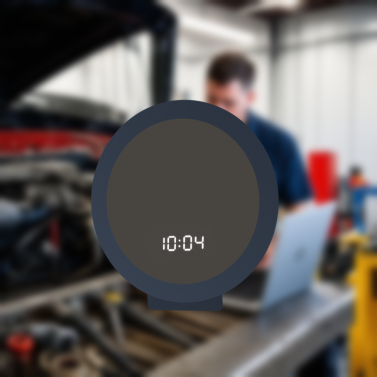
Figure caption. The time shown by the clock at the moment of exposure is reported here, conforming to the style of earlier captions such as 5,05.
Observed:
10,04
